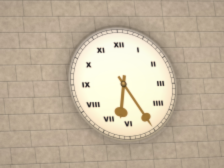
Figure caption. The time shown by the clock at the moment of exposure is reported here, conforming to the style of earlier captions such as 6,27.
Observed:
6,25
